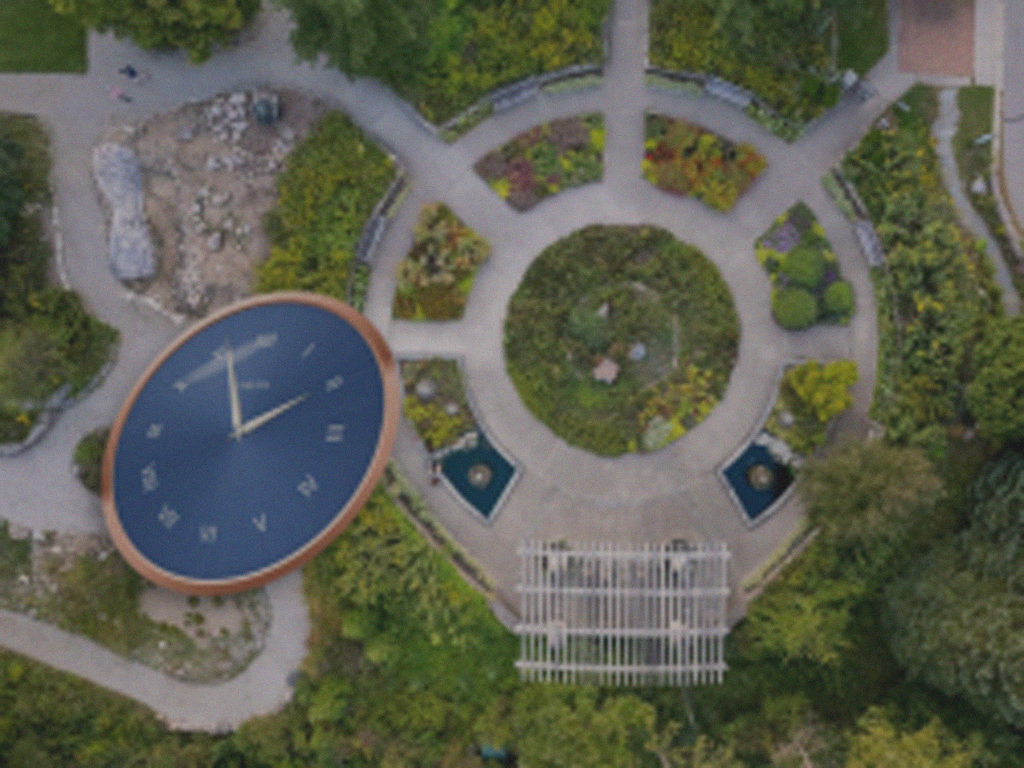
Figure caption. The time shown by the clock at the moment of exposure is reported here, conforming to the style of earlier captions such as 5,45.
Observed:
1,56
